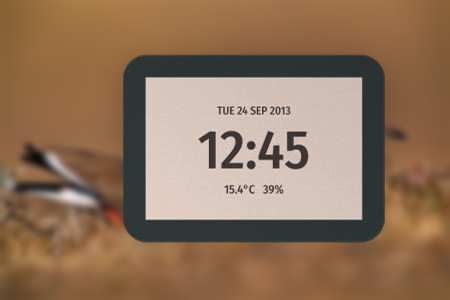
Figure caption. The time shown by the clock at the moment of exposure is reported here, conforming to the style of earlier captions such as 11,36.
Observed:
12,45
